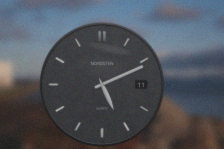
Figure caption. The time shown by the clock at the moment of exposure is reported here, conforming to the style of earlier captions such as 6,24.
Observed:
5,11
